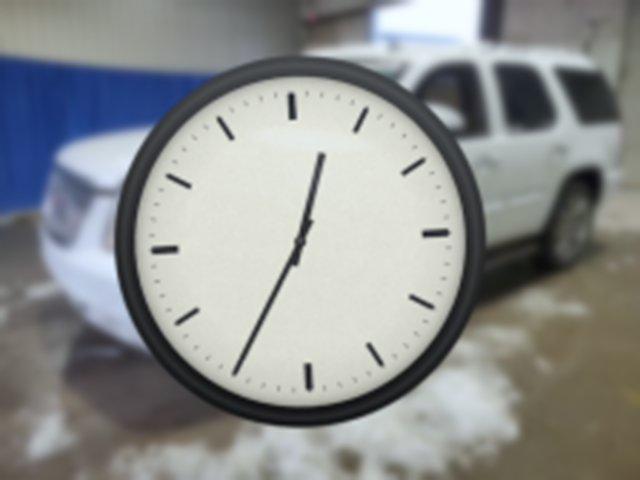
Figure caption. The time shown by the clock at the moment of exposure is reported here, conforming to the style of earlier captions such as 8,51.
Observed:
12,35
